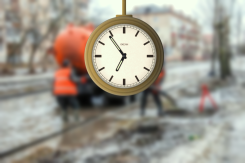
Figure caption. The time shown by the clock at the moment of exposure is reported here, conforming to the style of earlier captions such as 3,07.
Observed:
6,54
